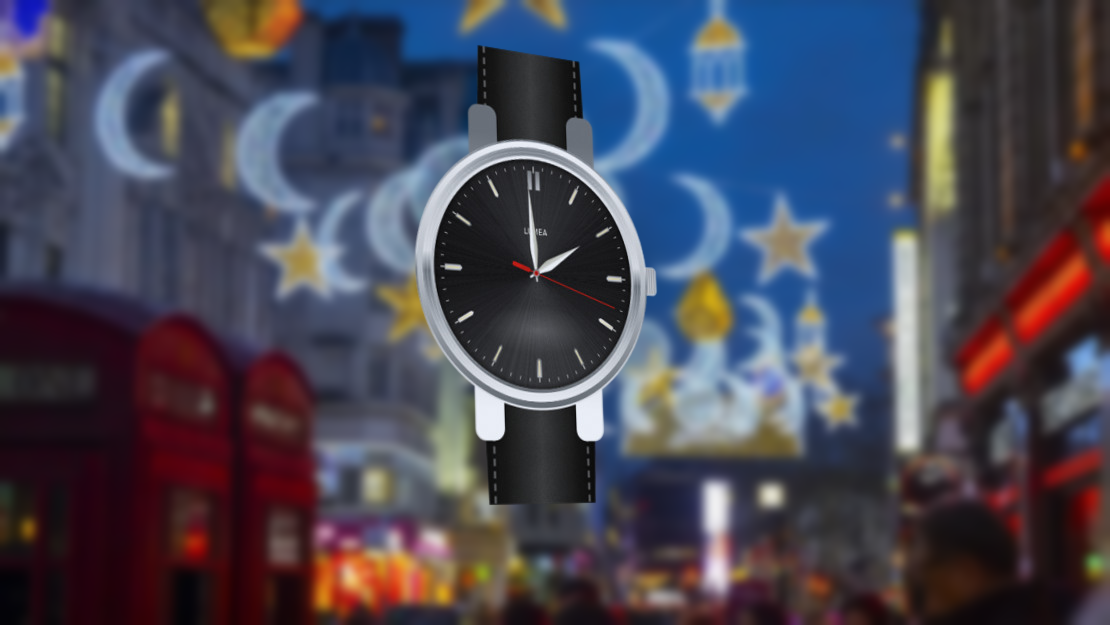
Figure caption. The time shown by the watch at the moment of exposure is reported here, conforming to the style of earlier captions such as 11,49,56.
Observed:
1,59,18
